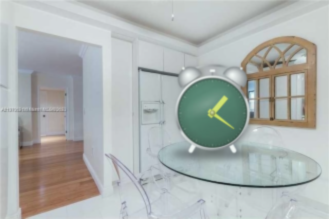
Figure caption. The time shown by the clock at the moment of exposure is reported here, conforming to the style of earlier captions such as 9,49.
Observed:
1,21
